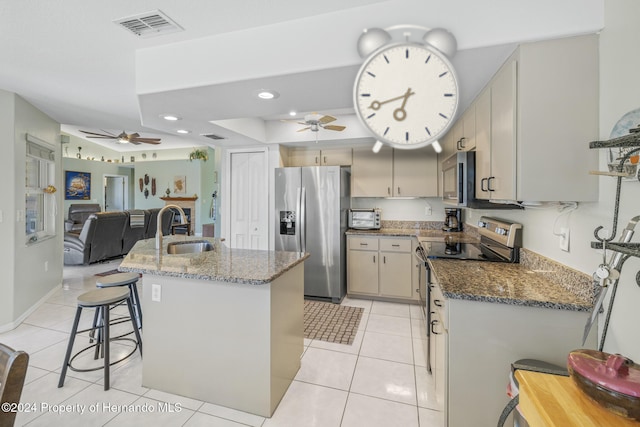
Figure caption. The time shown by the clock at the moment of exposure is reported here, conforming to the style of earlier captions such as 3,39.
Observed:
6,42
